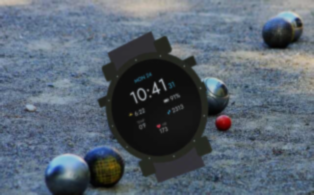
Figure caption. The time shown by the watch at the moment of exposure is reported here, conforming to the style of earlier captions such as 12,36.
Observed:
10,41
